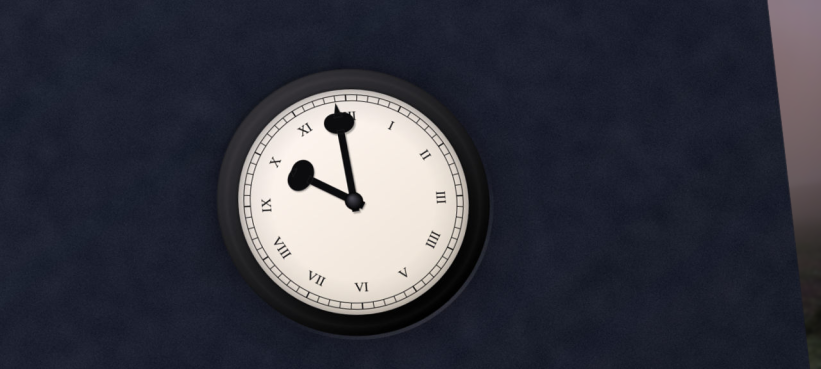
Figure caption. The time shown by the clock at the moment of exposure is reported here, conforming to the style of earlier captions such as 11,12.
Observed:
9,59
